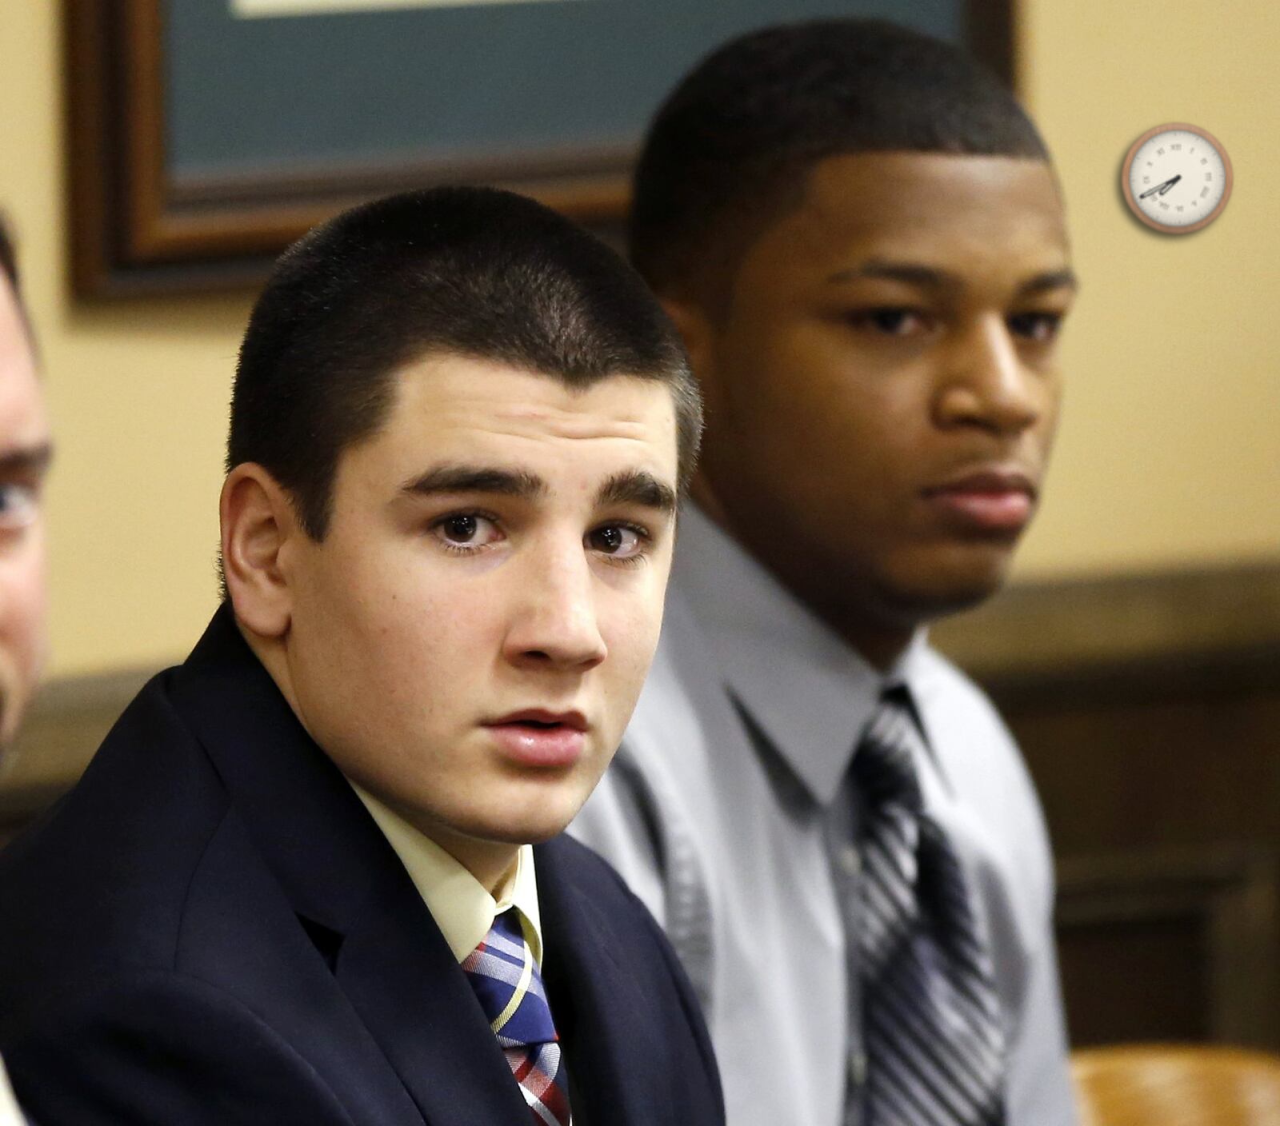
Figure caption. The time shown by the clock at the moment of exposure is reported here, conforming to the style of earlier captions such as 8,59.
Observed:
7,41
